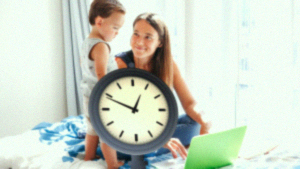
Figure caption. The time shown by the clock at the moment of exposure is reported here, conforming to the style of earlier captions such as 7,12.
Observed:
12,49
